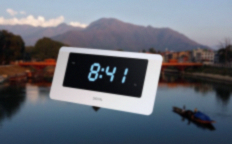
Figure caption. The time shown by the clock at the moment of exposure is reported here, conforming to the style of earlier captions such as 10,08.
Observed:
8,41
